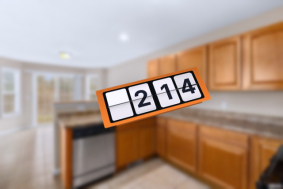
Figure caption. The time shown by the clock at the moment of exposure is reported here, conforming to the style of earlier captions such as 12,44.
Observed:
2,14
